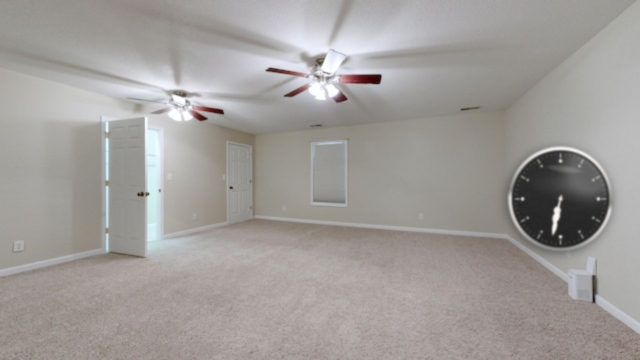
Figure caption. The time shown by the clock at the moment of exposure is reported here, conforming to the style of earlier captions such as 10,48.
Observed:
6,32
